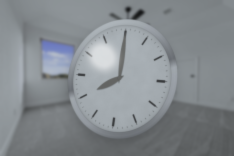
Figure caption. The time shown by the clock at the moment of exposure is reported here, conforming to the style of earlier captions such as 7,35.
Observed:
8,00
